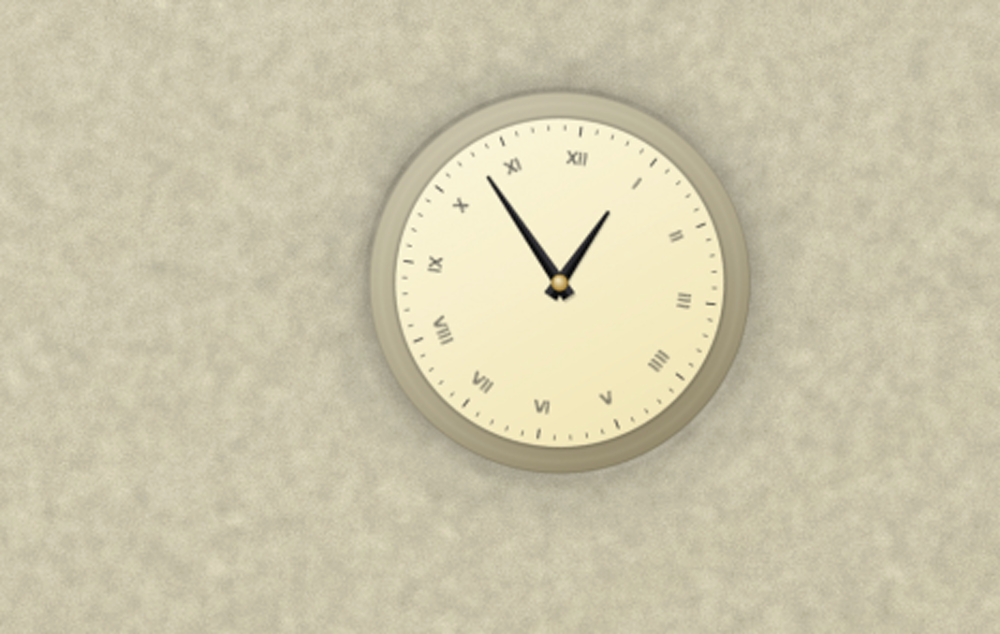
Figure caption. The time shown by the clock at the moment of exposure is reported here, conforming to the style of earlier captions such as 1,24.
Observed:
12,53
